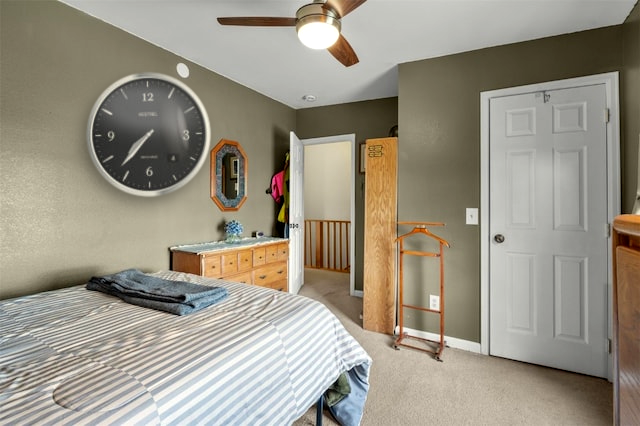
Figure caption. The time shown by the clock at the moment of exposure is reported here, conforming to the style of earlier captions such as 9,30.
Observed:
7,37
